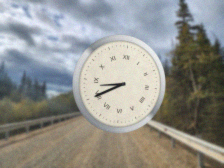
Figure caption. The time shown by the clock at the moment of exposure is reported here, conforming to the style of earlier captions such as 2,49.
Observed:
8,40
